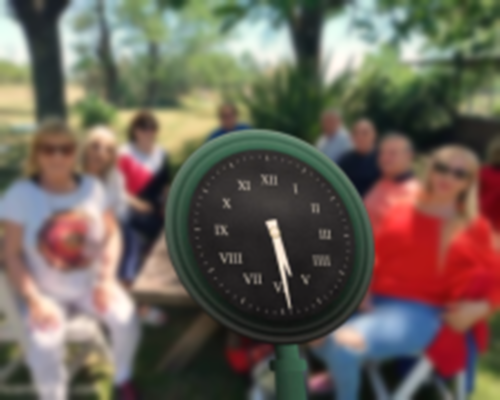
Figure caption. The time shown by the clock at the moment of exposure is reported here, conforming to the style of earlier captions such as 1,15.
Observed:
5,29
